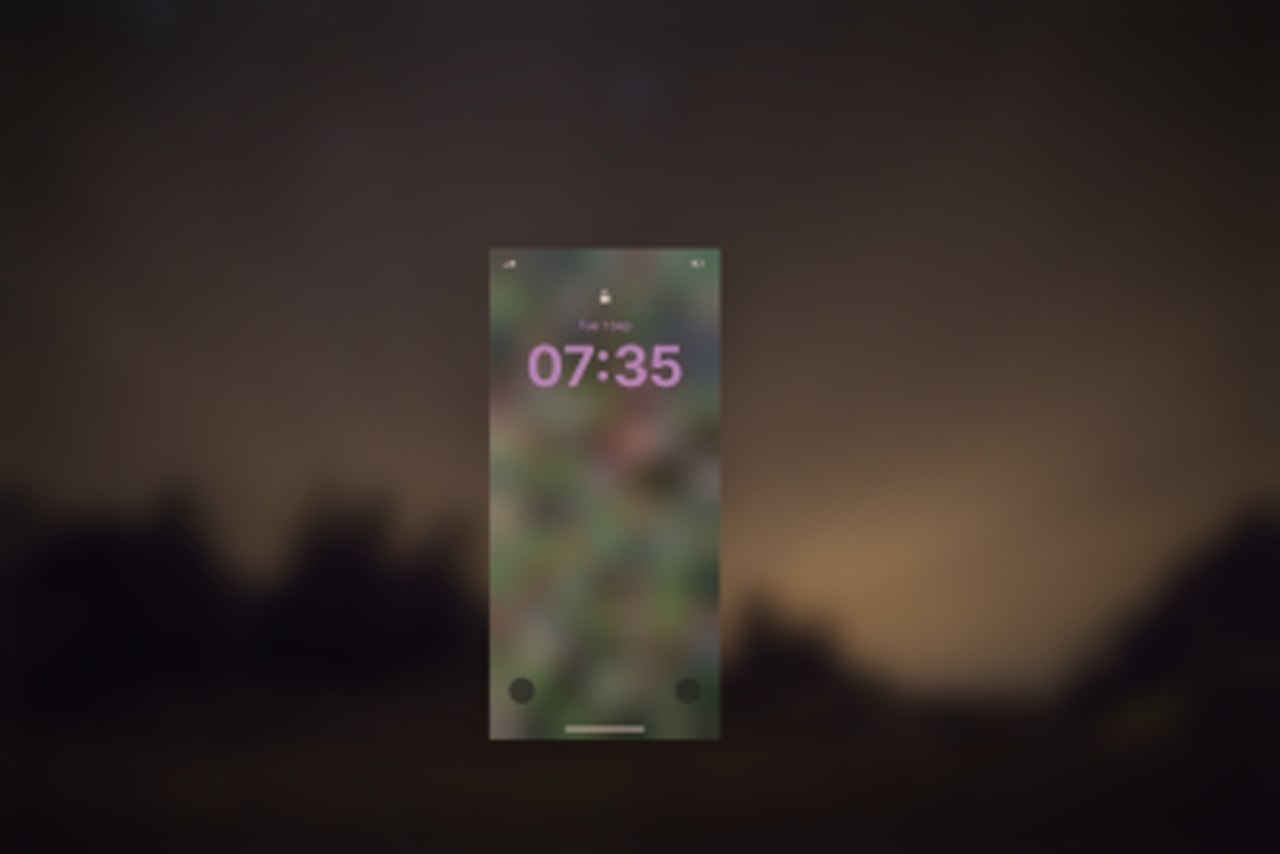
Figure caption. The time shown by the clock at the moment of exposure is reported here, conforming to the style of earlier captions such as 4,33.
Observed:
7,35
